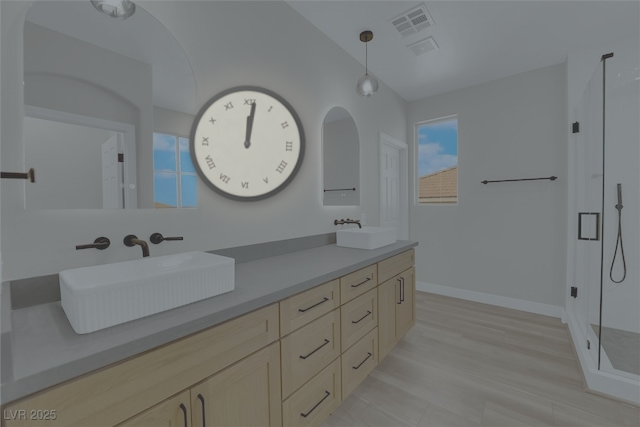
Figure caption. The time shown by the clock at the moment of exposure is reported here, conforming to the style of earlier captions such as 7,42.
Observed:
12,01
